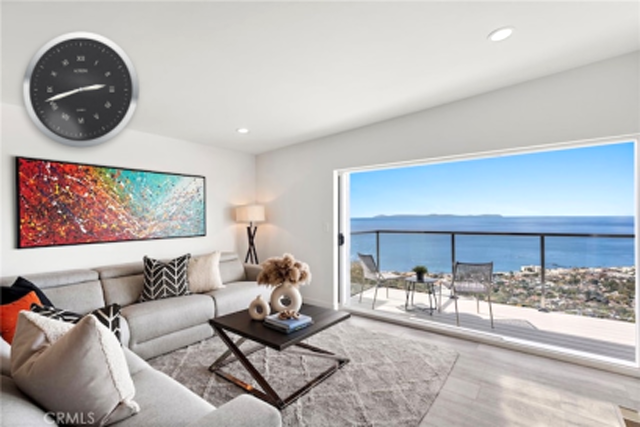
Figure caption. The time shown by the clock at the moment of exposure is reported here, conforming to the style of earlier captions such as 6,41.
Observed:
2,42
